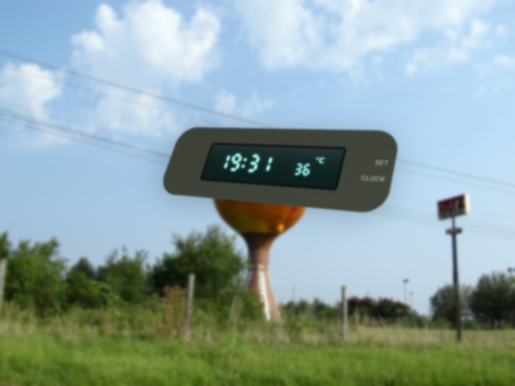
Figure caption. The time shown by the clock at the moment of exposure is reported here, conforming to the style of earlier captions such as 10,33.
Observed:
19,31
